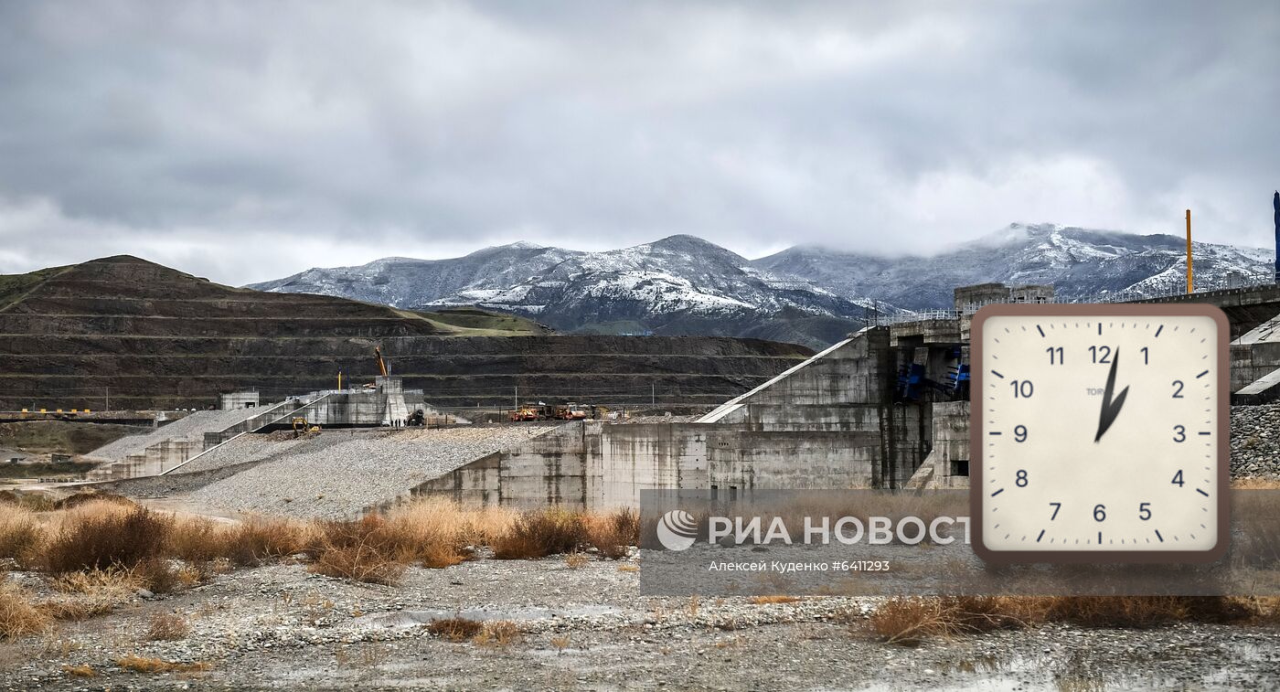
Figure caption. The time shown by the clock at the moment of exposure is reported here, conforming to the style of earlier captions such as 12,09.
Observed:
1,02
